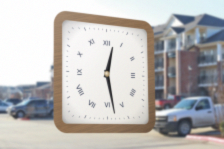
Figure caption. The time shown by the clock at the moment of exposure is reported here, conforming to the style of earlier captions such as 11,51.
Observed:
12,28
